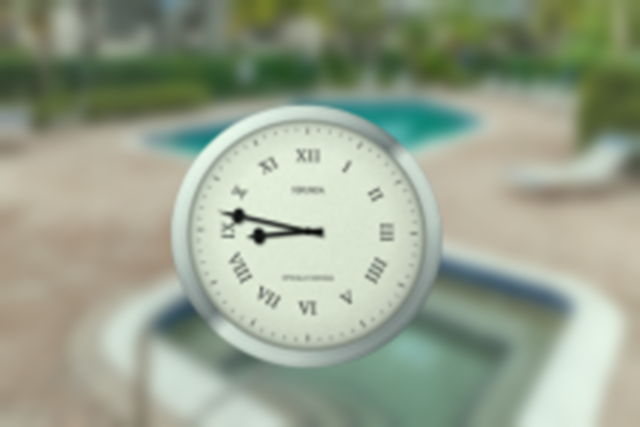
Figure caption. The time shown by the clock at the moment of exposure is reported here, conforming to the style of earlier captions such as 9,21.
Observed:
8,47
